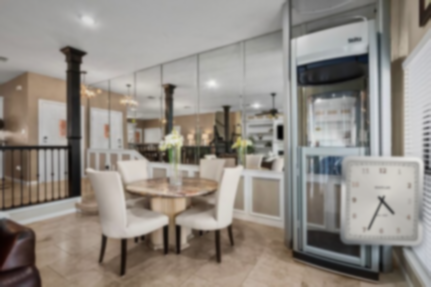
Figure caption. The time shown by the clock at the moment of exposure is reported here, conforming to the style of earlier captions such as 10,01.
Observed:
4,34
